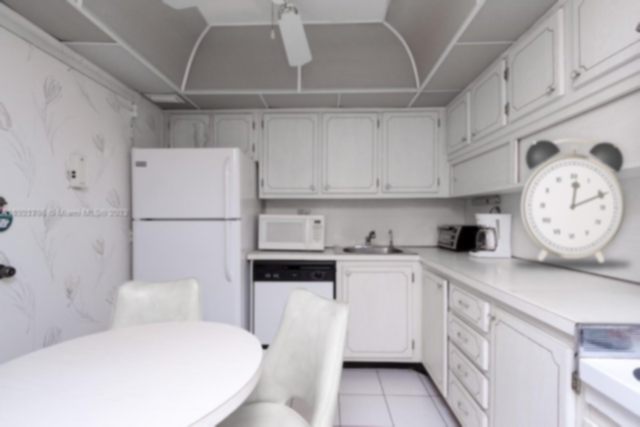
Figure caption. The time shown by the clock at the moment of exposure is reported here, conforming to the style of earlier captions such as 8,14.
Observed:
12,11
